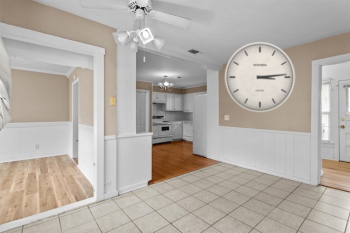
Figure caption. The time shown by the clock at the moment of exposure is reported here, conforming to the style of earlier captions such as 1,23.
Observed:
3,14
